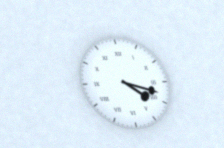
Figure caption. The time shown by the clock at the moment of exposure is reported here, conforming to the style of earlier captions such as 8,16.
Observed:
4,18
